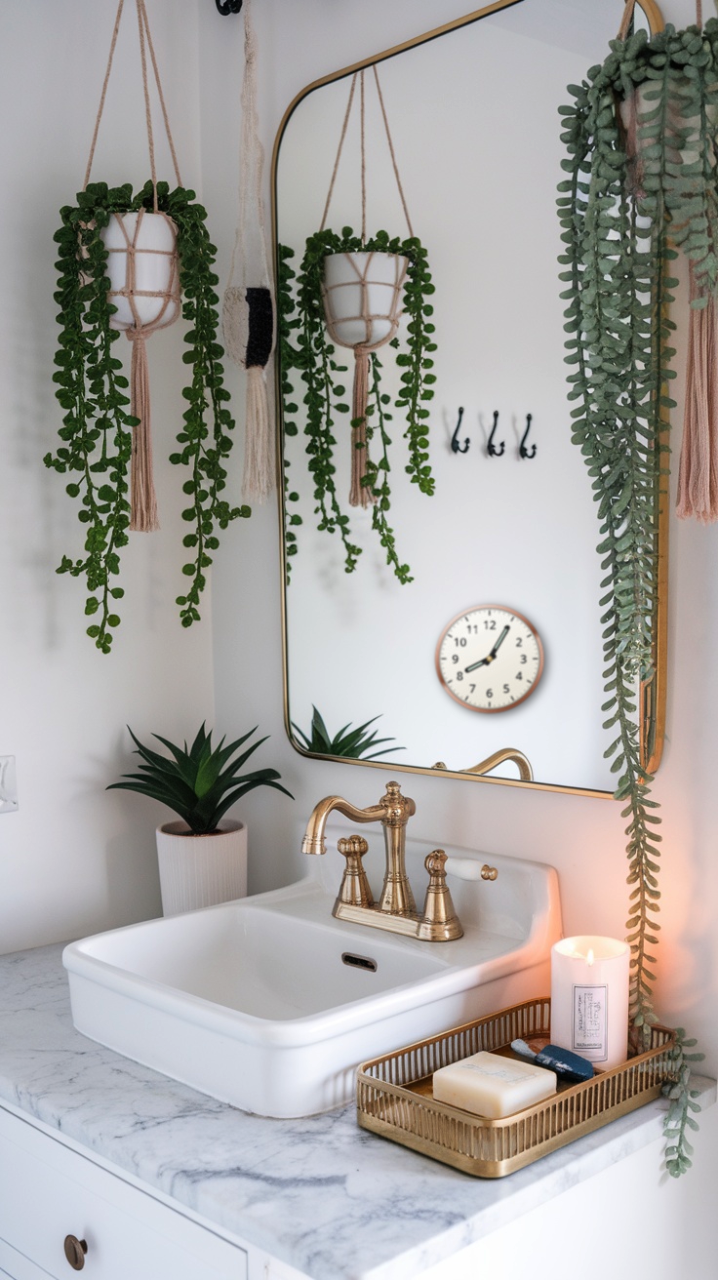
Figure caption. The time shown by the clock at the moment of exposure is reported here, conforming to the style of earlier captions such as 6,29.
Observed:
8,05
